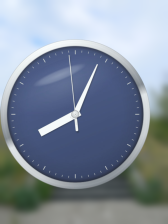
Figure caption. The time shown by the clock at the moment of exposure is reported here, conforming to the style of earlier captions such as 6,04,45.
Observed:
8,03,59
